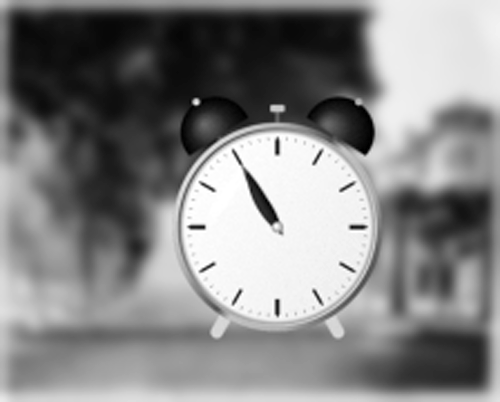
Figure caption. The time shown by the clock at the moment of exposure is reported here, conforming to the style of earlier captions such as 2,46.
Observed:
10,55
